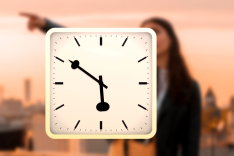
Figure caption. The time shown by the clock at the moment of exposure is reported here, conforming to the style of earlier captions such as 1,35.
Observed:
5,51
